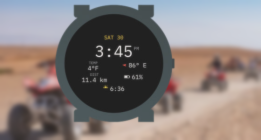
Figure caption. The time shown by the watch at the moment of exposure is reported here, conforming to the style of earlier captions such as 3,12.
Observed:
3,45
